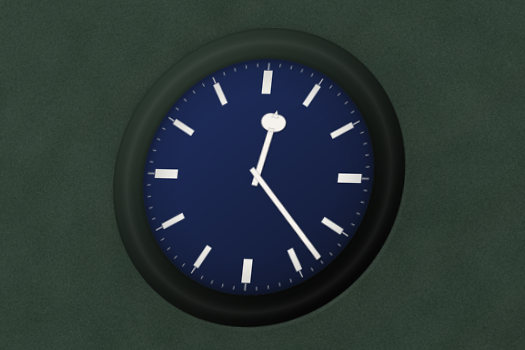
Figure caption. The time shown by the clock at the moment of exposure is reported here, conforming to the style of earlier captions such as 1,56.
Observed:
12,23
